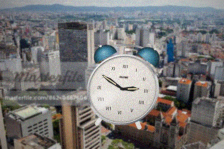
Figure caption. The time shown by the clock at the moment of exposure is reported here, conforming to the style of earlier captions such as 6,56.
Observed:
2,50
